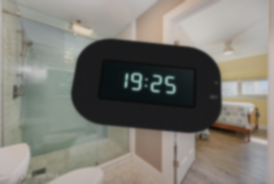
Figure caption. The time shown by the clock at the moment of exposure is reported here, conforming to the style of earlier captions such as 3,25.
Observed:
19,25
